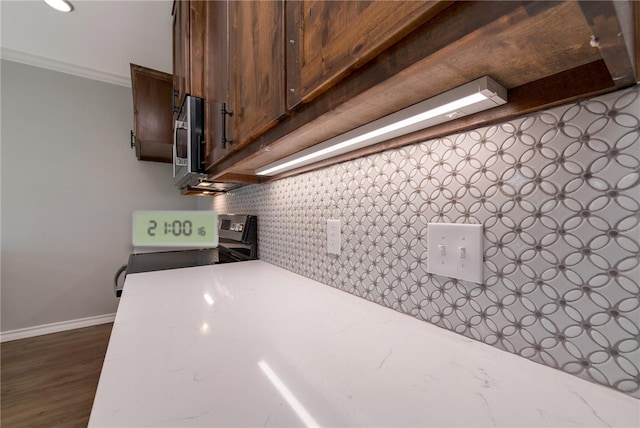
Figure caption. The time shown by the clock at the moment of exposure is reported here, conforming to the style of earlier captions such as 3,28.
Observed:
21,00
